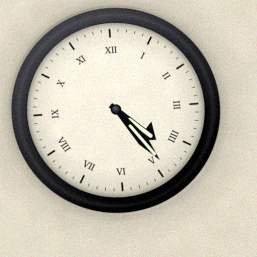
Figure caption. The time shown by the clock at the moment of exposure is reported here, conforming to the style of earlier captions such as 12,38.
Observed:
4,24
